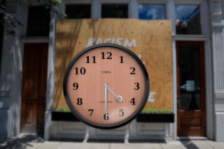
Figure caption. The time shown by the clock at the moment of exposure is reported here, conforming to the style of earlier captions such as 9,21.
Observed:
4,30
